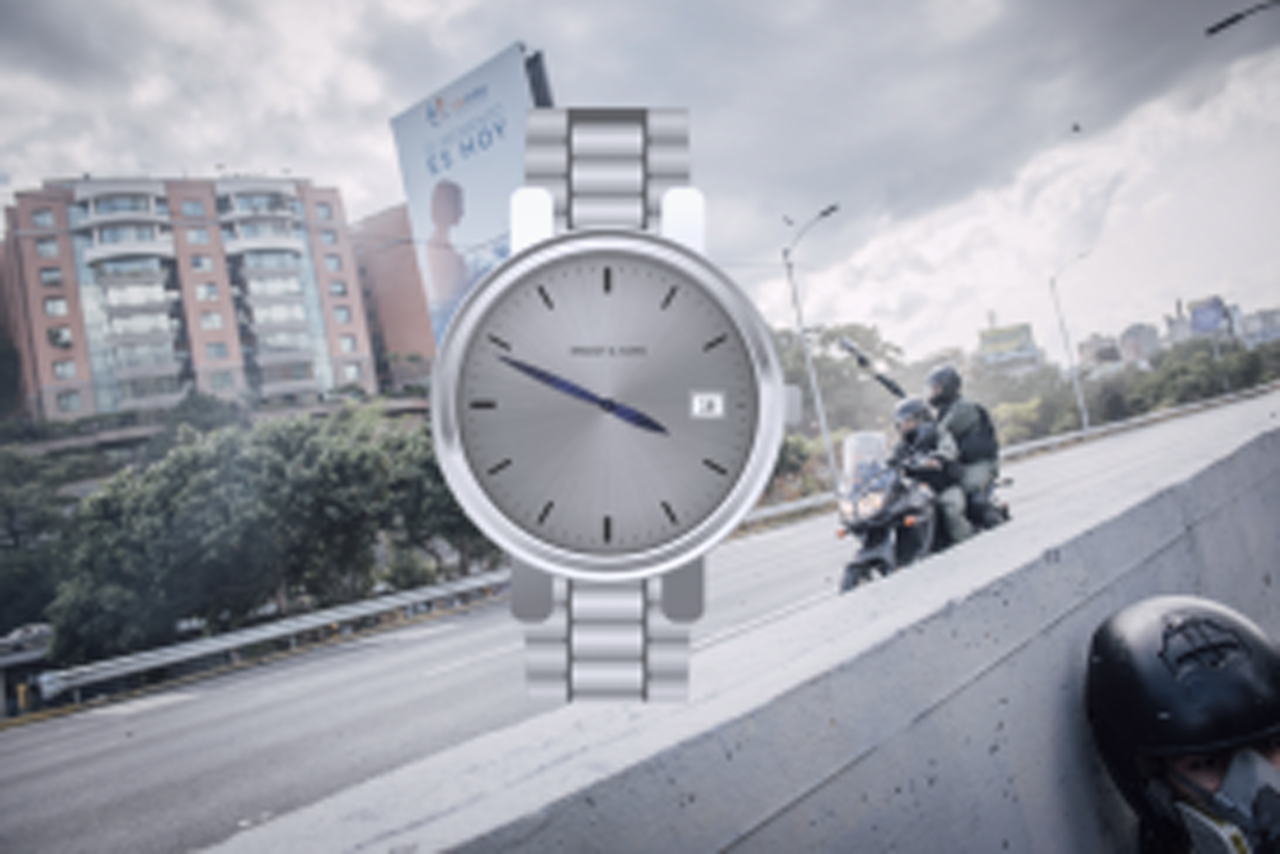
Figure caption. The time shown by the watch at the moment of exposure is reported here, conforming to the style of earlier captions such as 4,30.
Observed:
3,49
